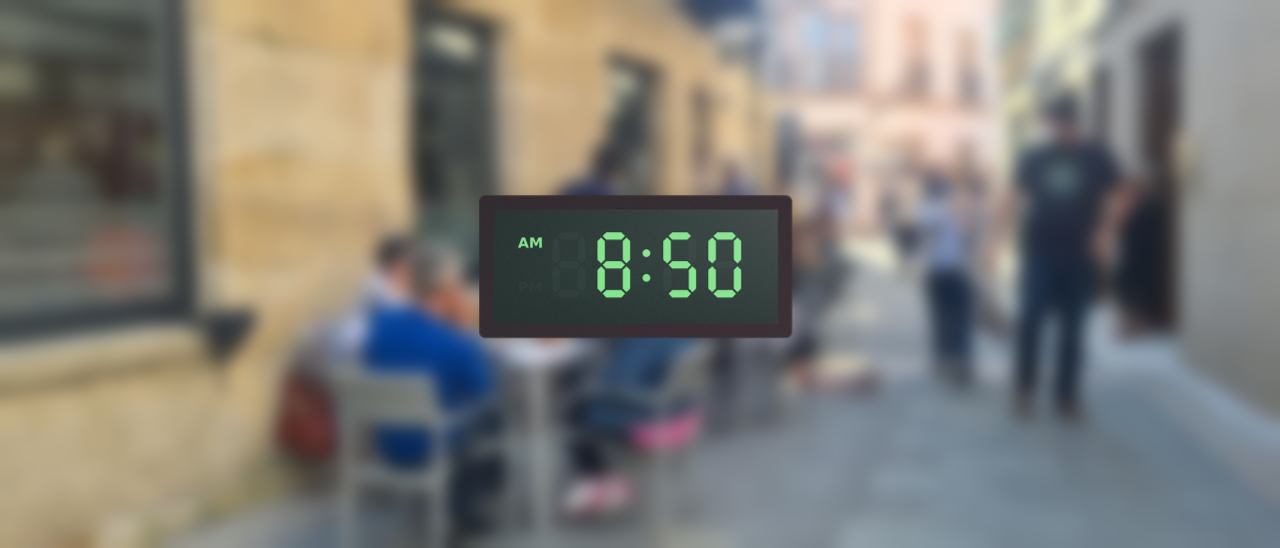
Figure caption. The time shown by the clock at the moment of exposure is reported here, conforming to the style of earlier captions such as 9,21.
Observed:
8,50
